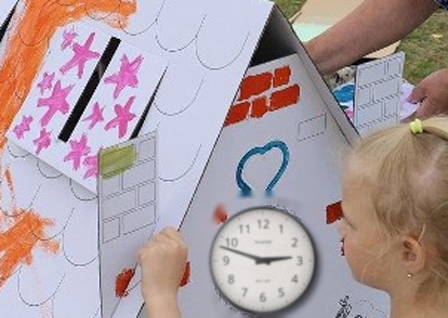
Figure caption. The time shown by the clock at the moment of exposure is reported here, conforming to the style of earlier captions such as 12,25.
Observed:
2,48
